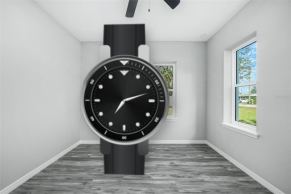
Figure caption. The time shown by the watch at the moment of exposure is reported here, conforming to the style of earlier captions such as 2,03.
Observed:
7,12
